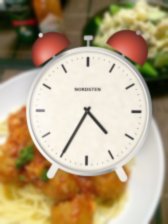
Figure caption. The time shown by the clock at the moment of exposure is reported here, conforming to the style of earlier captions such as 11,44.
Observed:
4,35
